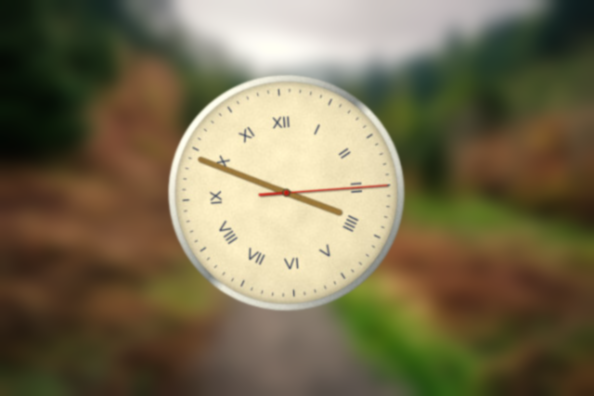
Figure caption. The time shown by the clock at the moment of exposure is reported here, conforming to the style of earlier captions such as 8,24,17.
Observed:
3,49,15
